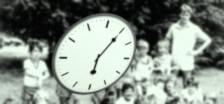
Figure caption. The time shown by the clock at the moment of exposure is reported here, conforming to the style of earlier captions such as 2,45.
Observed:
6,05
